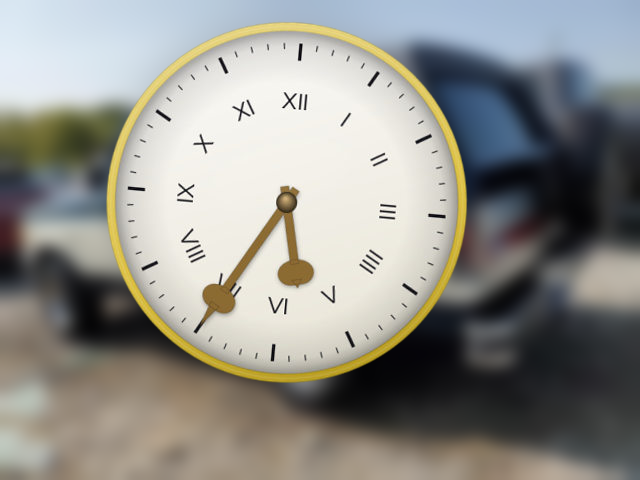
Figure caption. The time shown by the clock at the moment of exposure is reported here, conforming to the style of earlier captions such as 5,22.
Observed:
5,35
